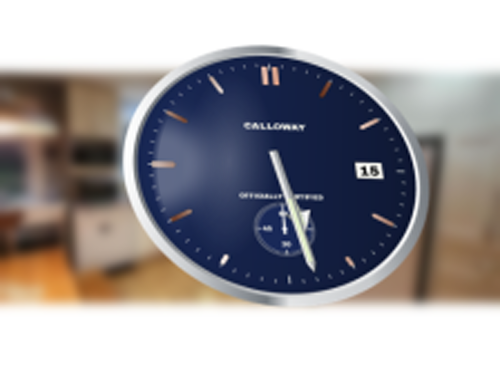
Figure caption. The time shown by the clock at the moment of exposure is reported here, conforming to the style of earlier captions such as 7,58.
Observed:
5,28
